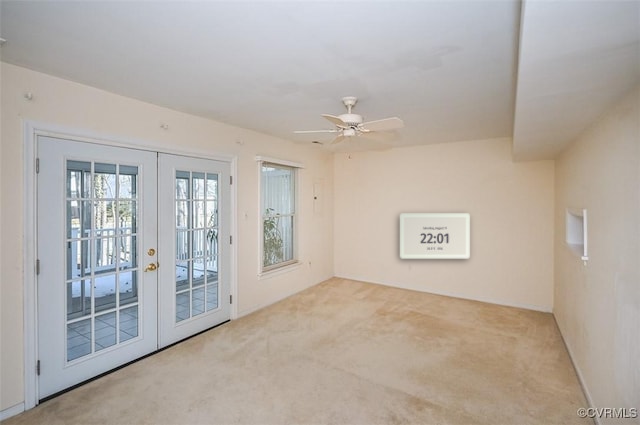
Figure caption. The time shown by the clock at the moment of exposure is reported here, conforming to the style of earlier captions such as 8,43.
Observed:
22,01
